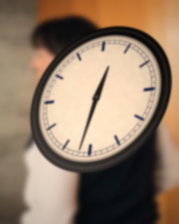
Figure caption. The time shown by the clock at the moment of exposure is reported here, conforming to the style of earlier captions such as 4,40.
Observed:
12,32
